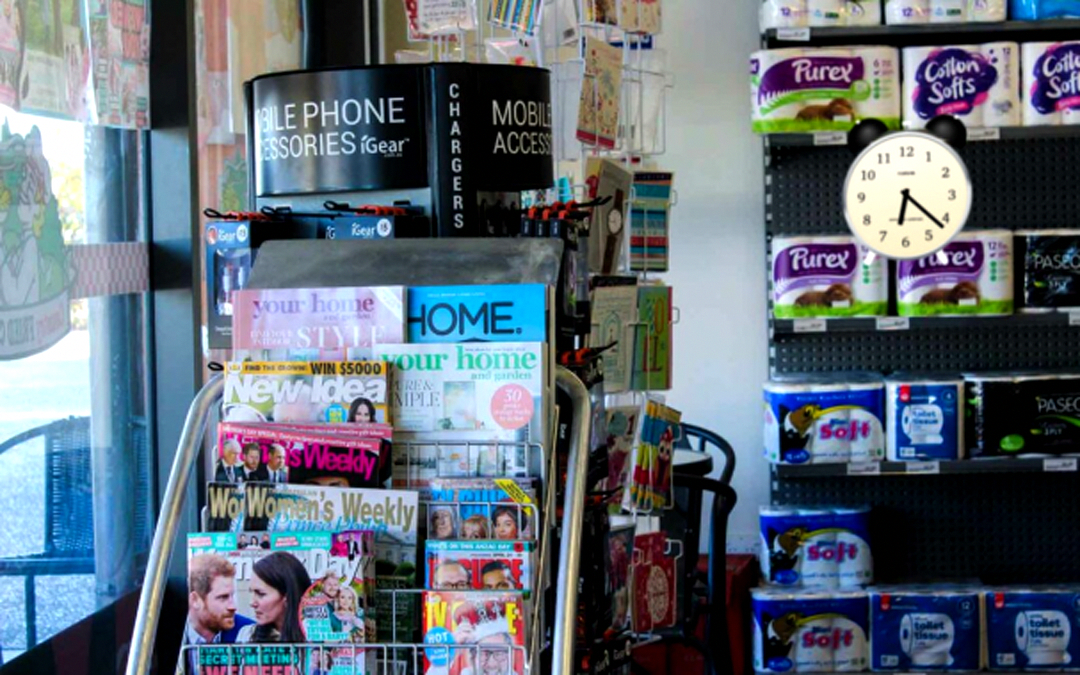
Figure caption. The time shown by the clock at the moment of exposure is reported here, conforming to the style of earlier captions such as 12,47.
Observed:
6,22
